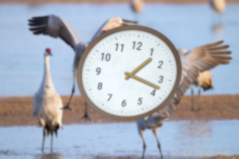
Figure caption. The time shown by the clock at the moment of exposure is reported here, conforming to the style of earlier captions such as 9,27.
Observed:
1,18
